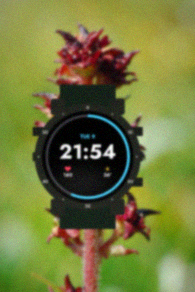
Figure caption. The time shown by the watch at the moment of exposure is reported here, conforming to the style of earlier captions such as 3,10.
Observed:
21,54
